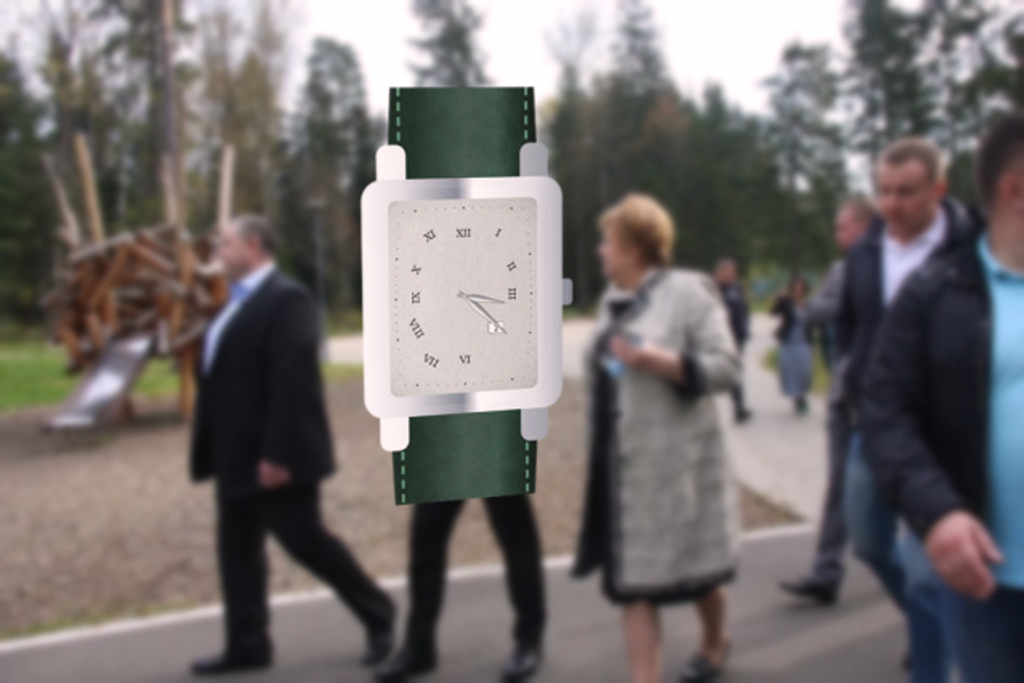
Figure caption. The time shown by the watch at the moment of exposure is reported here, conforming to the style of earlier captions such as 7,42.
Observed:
3,22
